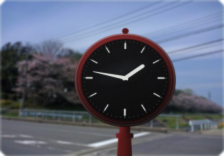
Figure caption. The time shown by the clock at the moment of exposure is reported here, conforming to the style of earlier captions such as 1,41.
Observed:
1,47
